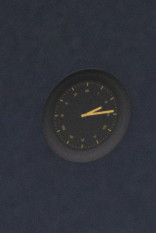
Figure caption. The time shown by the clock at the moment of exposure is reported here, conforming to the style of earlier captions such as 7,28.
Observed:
2,14
